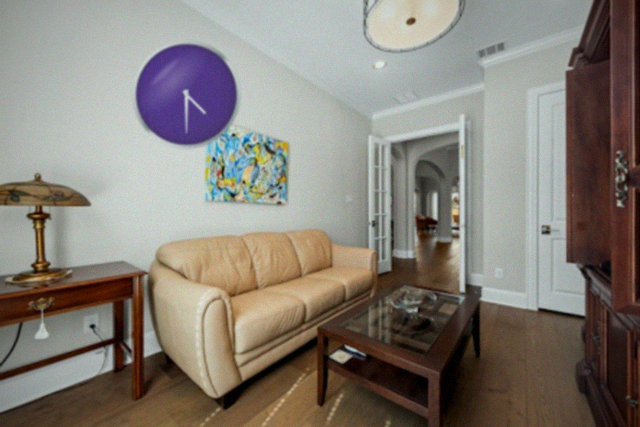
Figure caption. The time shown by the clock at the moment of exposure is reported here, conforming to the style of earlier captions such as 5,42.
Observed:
4,30
